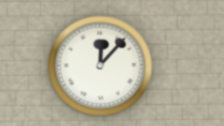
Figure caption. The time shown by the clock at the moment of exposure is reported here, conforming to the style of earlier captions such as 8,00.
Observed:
12,07
